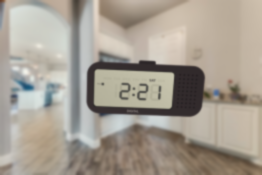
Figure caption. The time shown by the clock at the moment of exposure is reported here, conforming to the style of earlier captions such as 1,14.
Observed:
2,21
